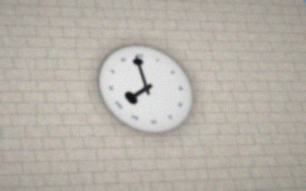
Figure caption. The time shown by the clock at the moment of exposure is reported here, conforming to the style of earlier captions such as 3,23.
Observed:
7,59
